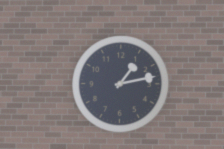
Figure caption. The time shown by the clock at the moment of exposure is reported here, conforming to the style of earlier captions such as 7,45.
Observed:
1,13
